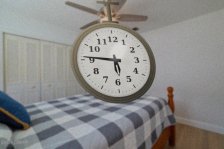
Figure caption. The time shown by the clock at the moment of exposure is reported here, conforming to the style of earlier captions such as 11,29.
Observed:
5,46
